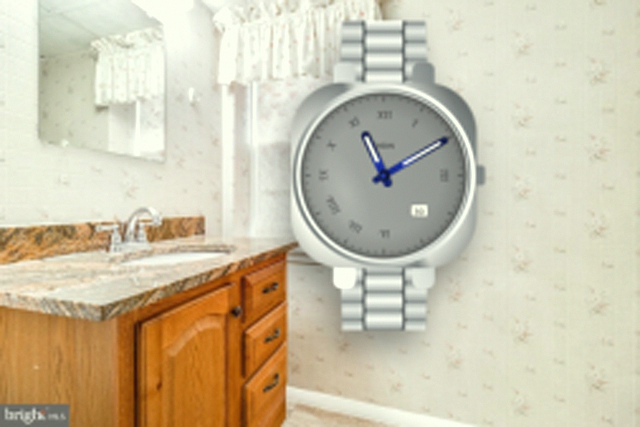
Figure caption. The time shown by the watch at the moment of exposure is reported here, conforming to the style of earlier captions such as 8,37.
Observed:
11,10
